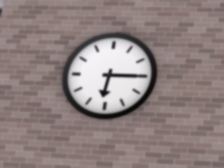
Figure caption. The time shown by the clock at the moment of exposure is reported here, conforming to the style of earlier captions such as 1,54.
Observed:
6,15
